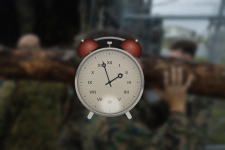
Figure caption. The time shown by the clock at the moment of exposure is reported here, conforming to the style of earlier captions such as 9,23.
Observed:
1,57
